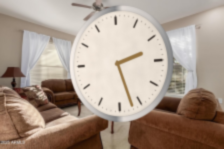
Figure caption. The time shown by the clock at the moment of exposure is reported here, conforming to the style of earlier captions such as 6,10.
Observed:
2,27
